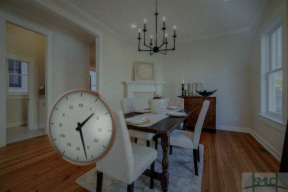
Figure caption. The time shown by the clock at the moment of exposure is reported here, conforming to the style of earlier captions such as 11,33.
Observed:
1,27
